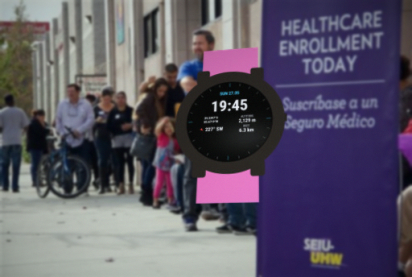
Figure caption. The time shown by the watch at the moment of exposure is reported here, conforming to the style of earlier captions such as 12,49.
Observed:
19,45
